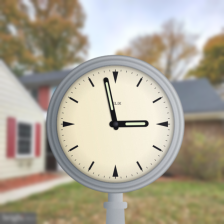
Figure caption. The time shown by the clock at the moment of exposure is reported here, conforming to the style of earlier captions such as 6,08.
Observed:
2,58
